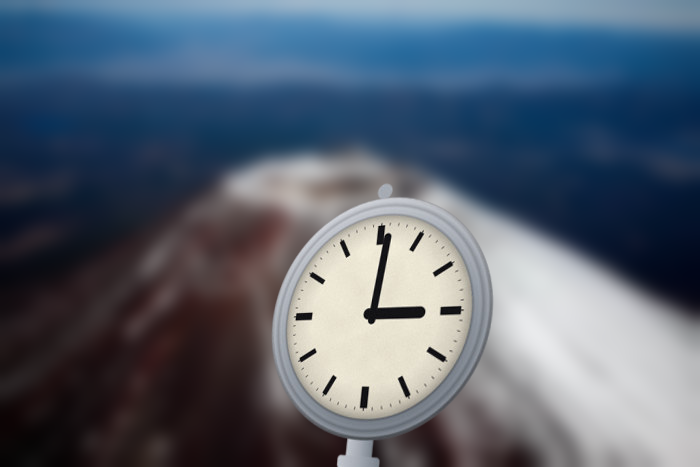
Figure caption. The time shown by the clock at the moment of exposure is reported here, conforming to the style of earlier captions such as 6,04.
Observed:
3,01
